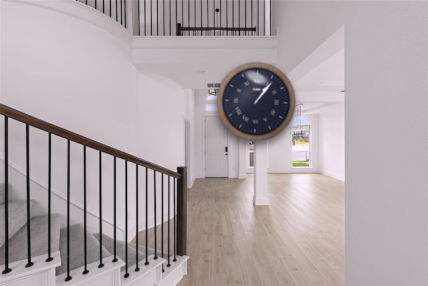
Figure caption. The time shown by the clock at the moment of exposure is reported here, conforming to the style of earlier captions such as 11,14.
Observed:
1,06
